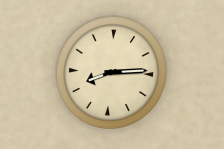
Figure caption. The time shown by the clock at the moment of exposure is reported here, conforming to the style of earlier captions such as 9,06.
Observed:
8,14
